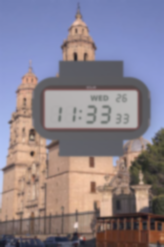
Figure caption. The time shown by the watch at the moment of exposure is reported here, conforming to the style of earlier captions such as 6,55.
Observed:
11,33
